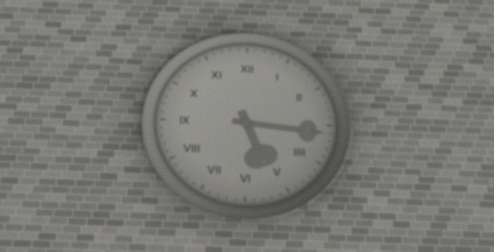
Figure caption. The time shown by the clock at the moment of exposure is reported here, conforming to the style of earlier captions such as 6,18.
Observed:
5,16
